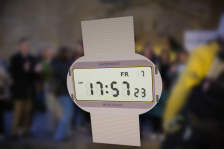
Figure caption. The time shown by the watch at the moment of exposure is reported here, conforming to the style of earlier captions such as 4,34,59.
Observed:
17,57,23
